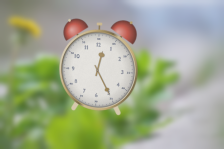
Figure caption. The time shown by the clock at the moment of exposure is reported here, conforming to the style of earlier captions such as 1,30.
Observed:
12,25
